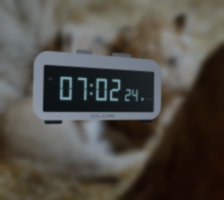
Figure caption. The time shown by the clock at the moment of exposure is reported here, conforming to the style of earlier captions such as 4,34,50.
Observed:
7,02,24
